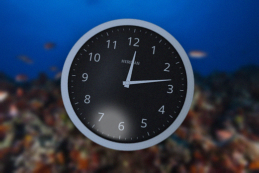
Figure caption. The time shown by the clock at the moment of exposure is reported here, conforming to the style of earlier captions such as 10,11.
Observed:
12,13
